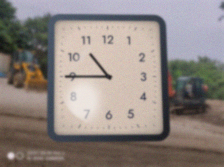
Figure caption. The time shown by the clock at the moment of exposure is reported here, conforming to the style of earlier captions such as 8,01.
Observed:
10,45
